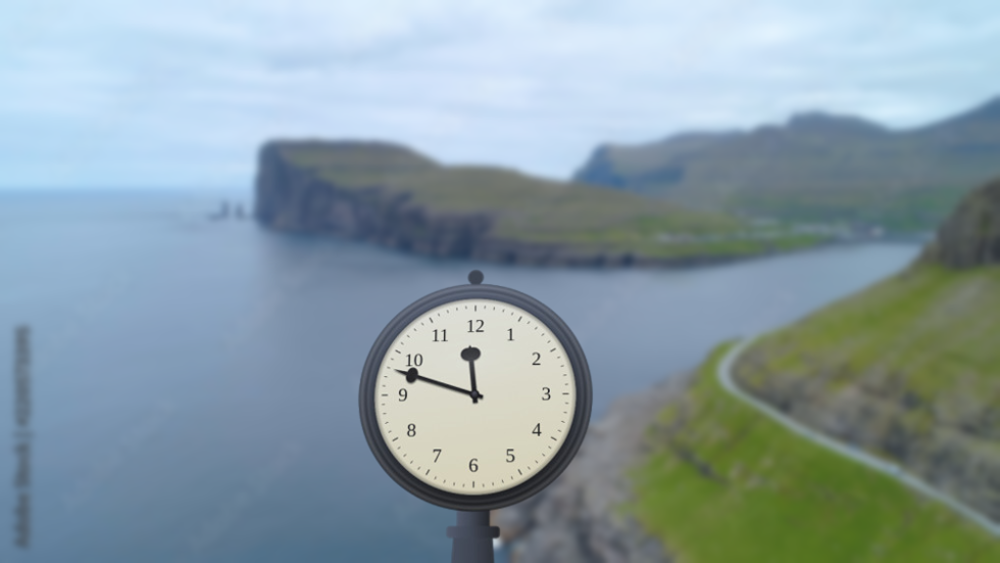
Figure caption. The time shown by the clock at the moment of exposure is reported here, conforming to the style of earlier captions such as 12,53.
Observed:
11,48
